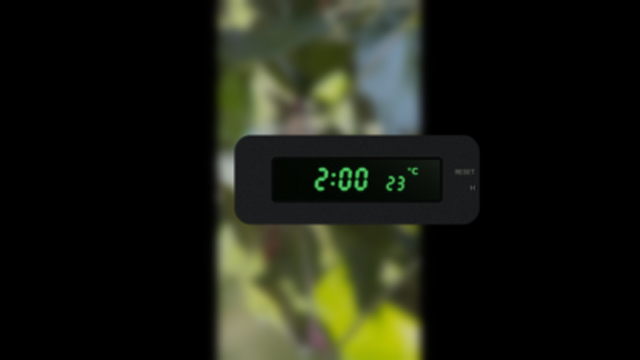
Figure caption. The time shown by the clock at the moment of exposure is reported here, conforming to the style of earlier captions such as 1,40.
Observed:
2,00
